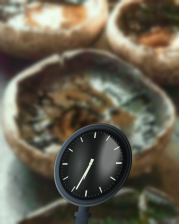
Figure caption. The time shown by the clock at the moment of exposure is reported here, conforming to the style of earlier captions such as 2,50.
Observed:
6,34
